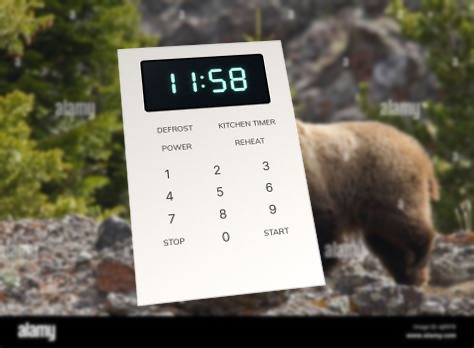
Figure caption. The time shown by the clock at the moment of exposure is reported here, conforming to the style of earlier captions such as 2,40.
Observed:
11,58
